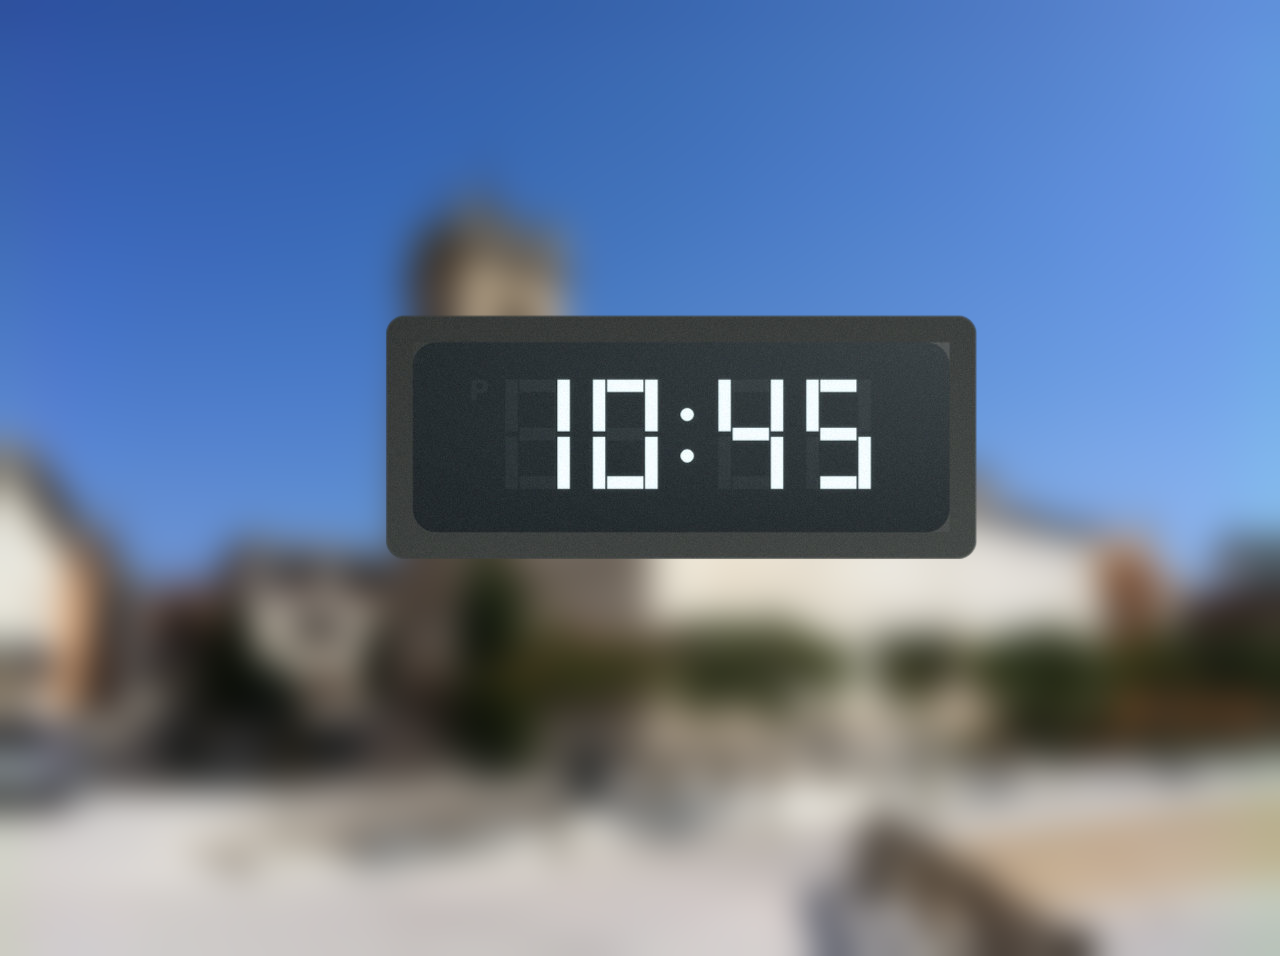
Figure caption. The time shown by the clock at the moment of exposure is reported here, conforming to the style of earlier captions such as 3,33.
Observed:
10,45
